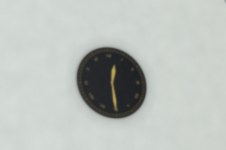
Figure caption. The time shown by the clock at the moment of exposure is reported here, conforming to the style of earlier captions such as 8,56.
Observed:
12,30
